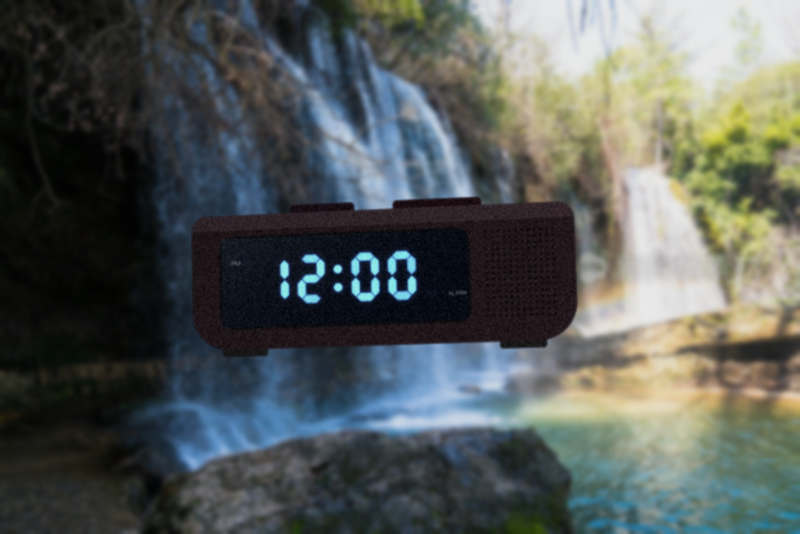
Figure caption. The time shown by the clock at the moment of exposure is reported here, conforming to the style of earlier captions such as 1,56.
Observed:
12,00
